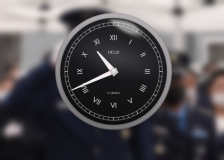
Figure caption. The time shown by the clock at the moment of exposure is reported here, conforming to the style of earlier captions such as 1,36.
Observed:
10,41
